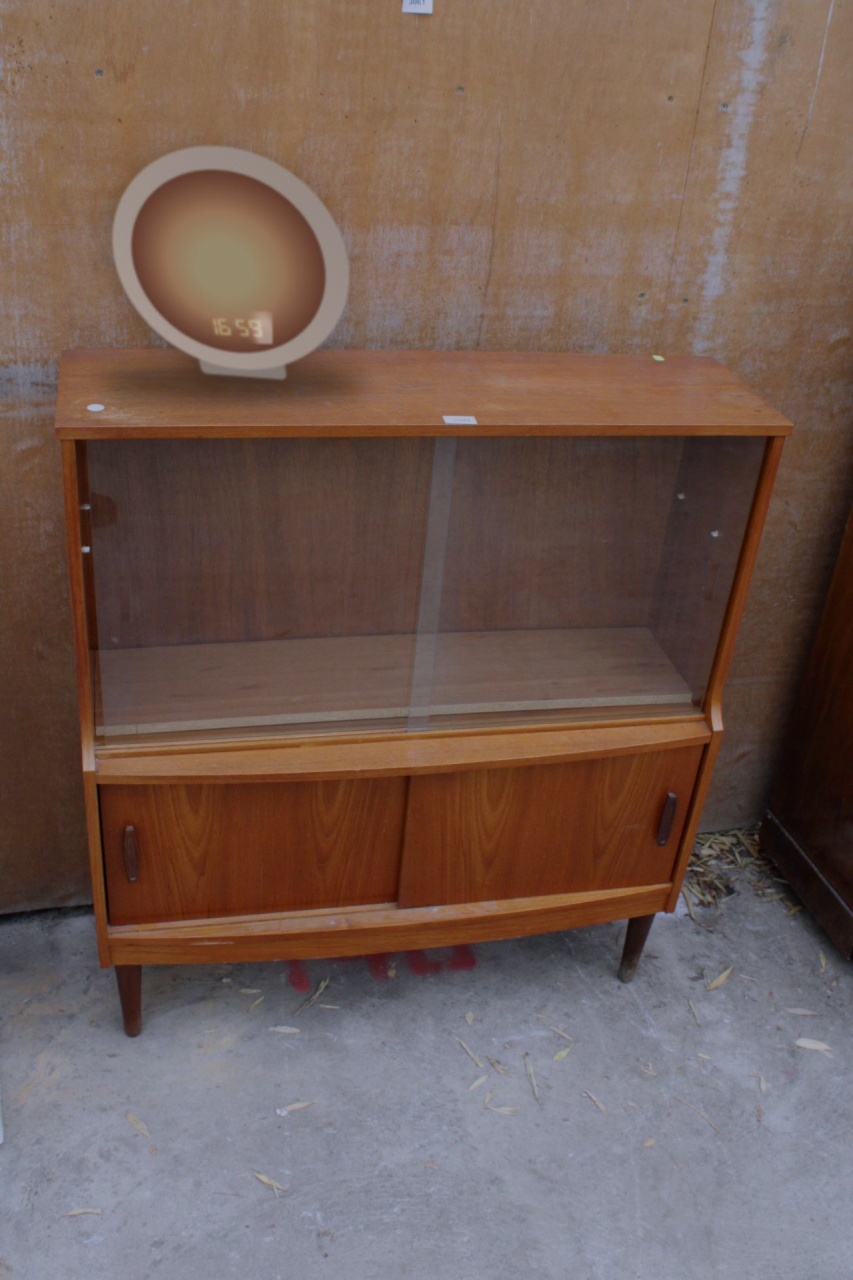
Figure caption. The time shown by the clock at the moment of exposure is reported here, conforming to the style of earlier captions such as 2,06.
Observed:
16,59
